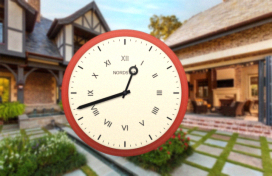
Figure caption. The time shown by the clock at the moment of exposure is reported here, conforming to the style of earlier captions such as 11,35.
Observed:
12,42
